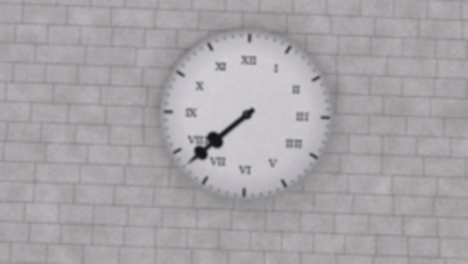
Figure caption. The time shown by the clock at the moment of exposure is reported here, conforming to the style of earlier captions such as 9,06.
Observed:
7,38
